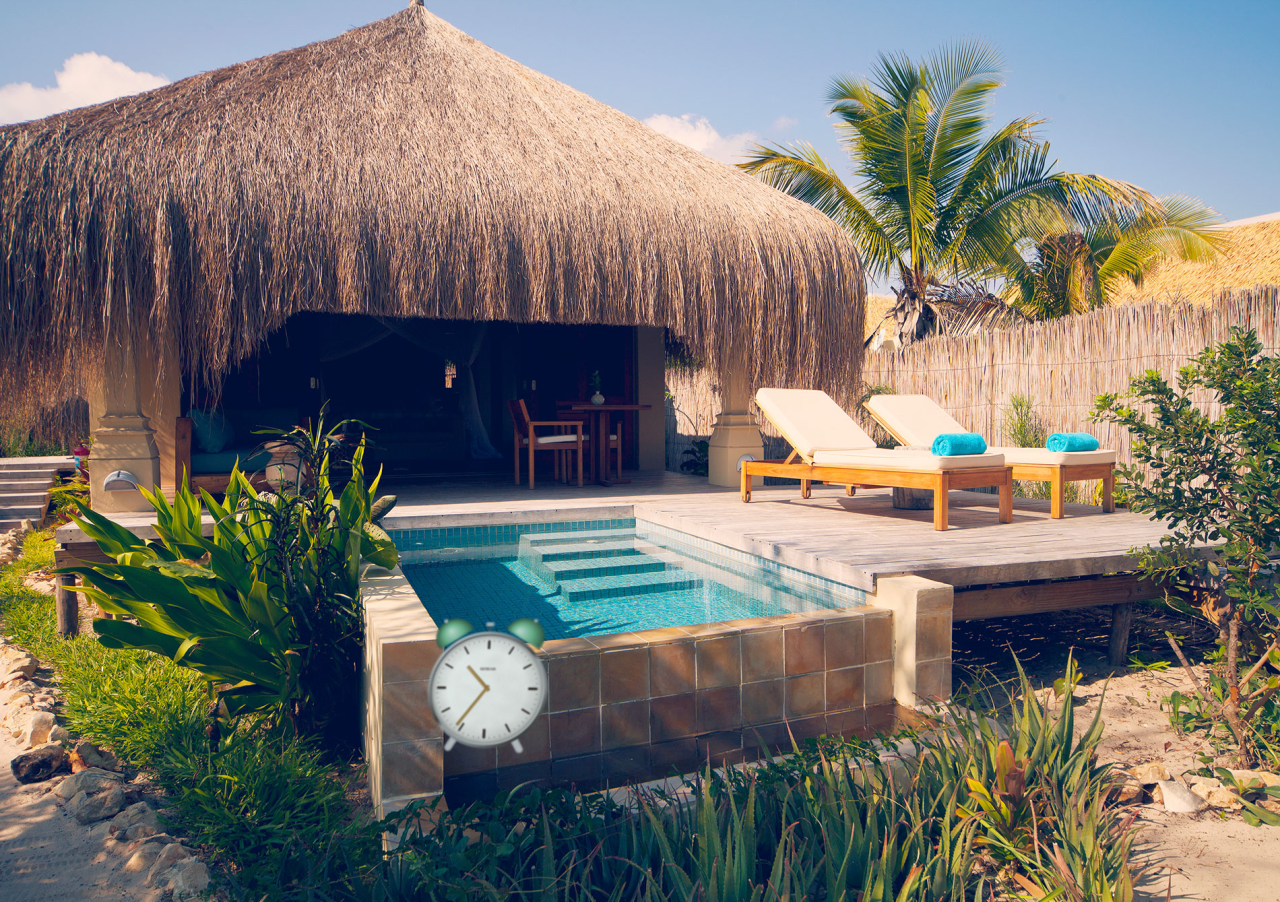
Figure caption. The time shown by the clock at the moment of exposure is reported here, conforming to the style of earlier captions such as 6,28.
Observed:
10,36
